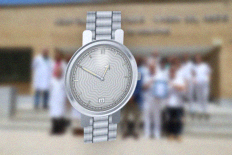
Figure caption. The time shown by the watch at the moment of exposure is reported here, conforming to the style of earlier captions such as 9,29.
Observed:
12,50
